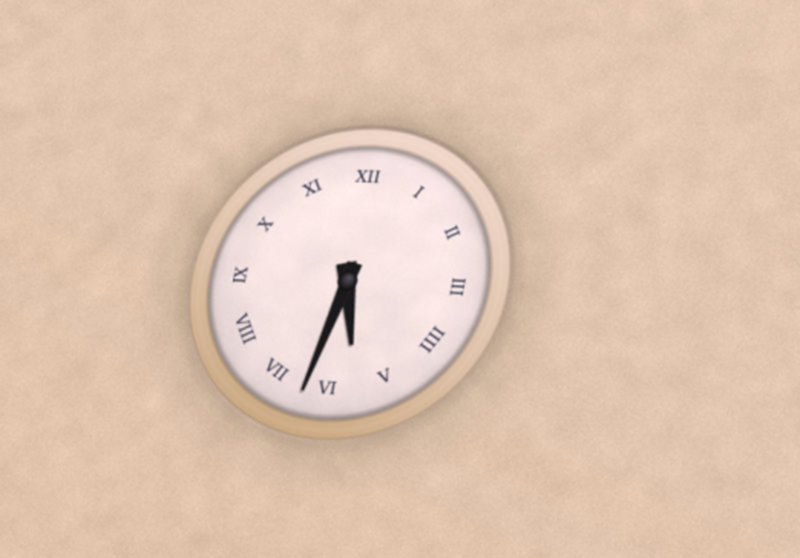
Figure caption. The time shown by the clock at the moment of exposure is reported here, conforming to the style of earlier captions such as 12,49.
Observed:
5,32
